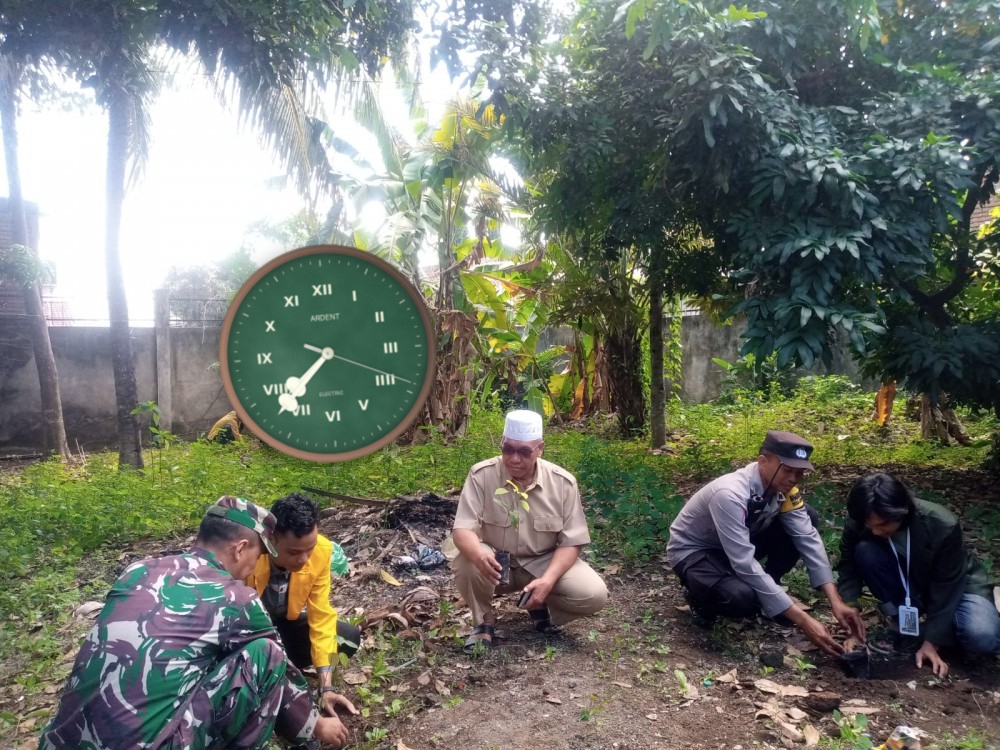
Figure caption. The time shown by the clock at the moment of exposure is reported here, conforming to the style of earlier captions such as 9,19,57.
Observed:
7,37,19
